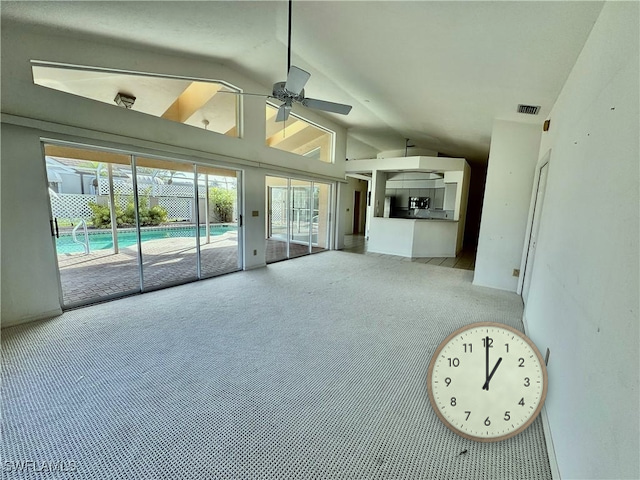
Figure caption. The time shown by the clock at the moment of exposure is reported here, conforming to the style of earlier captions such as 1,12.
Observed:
1,00
